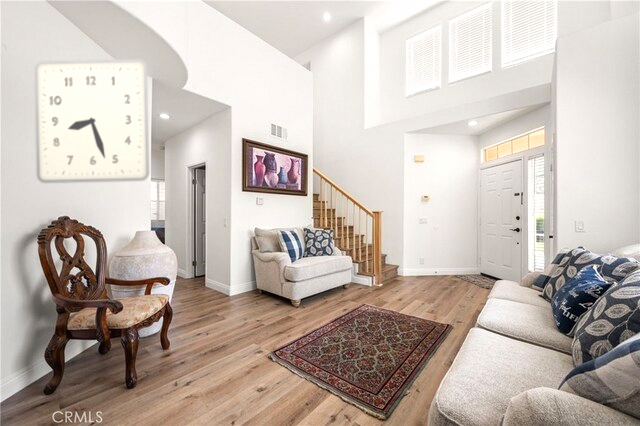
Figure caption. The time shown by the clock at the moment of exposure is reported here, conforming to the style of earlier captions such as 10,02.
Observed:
8,27
